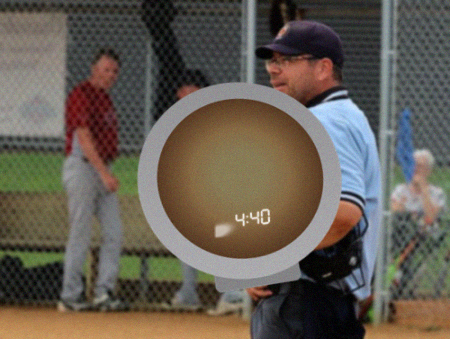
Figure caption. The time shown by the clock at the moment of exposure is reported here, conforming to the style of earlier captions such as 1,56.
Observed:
4,40
